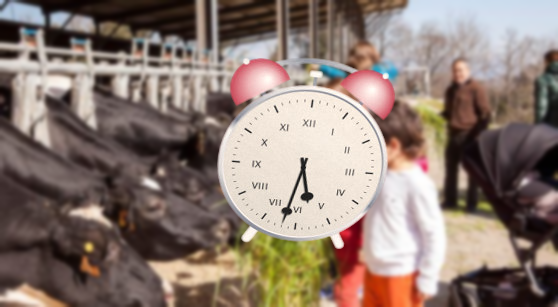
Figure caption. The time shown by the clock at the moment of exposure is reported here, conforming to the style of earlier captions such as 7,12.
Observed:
5,32
